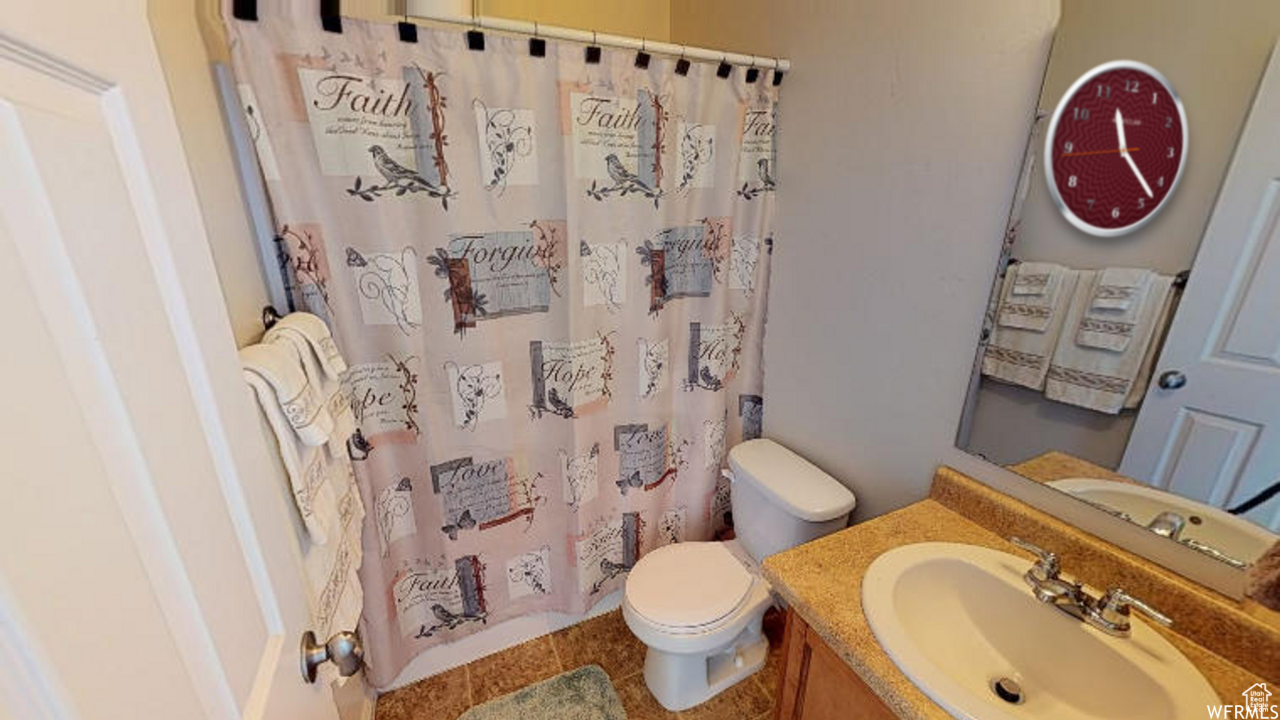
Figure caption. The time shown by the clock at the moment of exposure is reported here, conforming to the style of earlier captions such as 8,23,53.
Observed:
11,22,44
